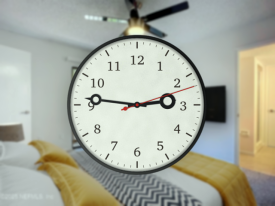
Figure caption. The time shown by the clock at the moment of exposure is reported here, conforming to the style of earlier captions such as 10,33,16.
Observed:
2,46,12
